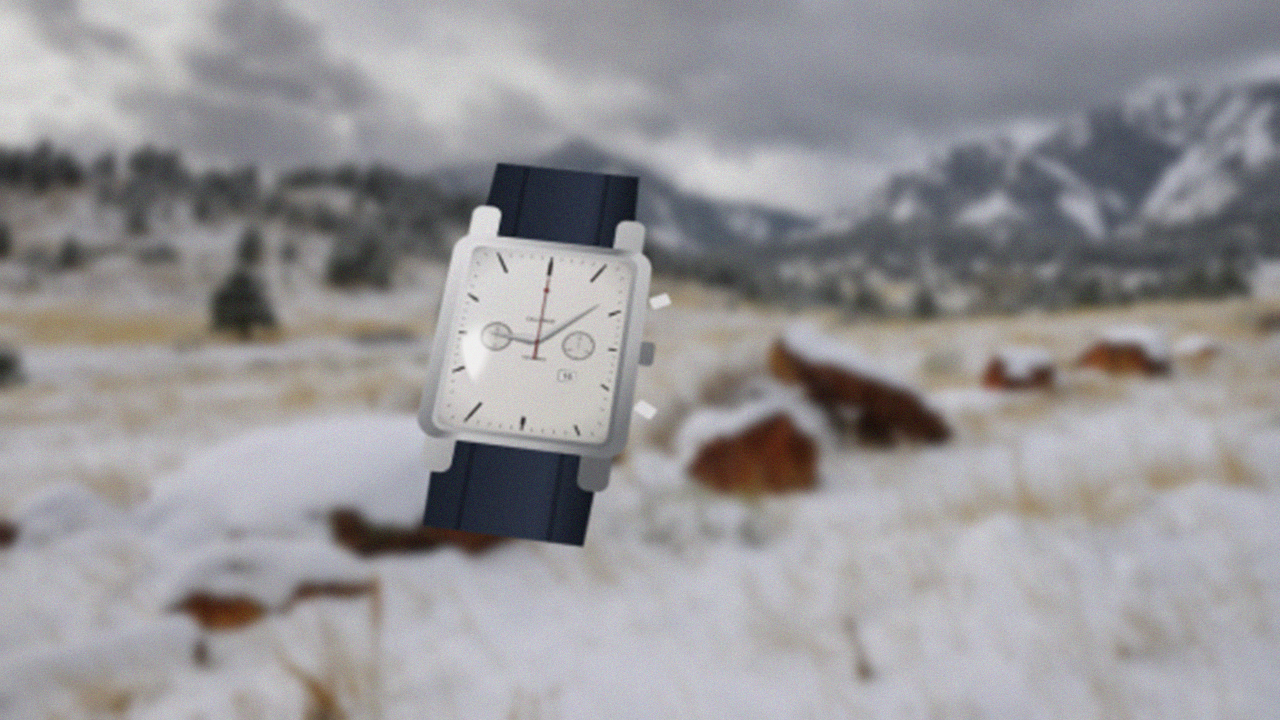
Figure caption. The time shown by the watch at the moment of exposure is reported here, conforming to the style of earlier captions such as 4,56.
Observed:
9,08
